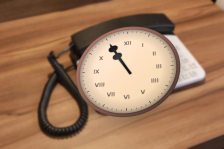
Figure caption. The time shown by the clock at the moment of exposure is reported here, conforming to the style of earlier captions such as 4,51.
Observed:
10,55
